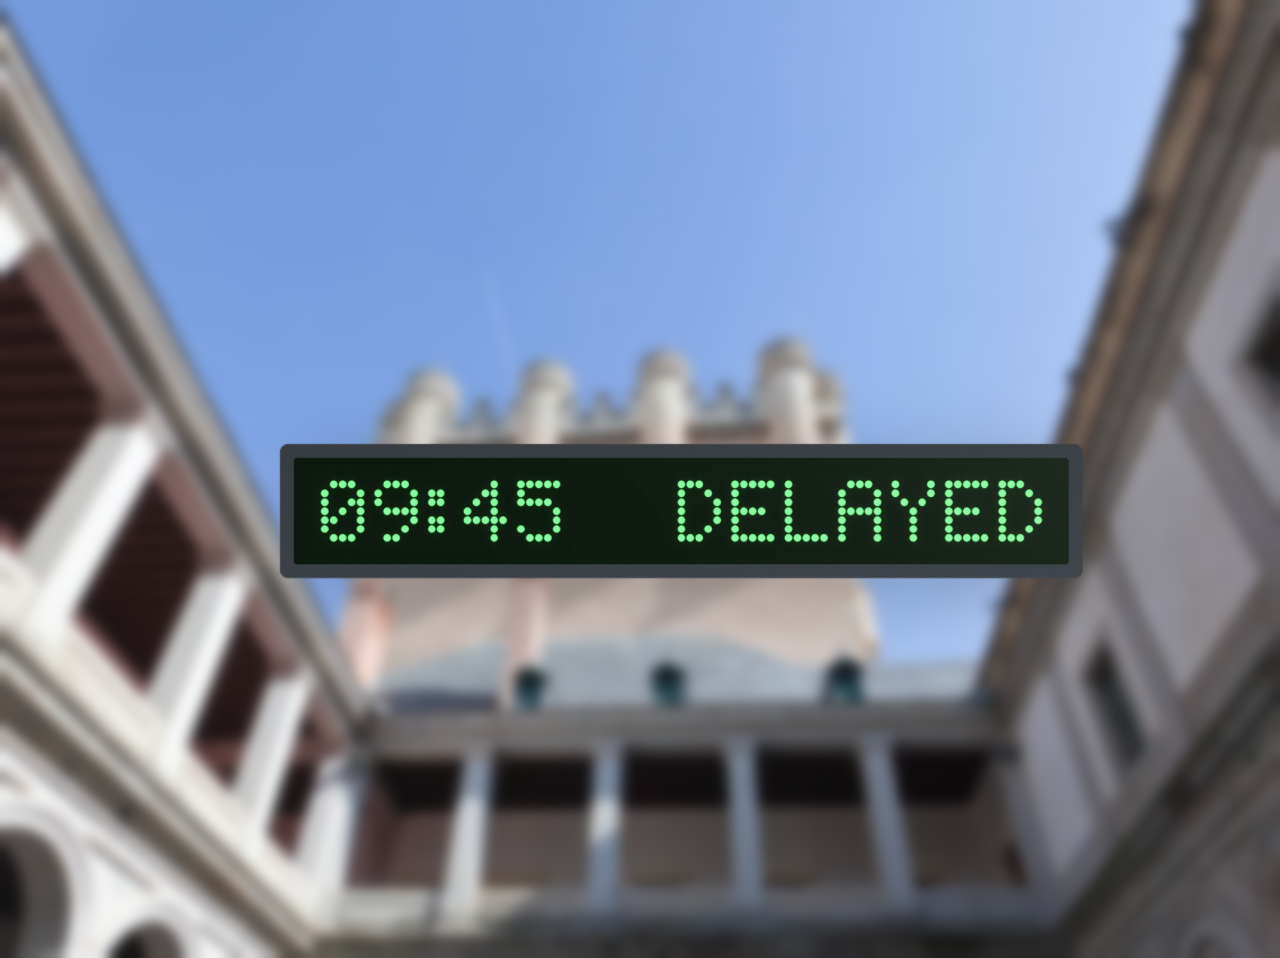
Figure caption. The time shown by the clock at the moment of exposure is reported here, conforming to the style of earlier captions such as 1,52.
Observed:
9,45
